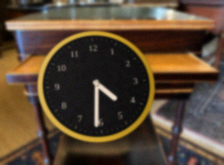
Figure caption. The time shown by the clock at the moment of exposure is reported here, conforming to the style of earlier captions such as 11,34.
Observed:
4,31
